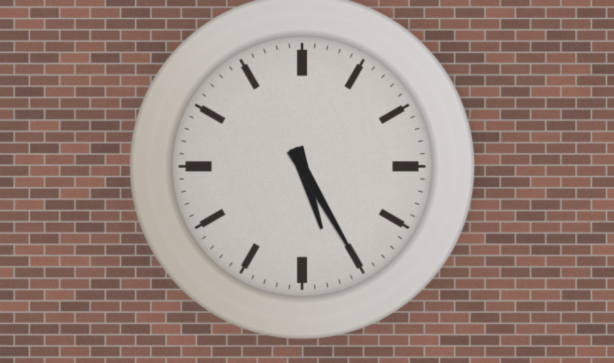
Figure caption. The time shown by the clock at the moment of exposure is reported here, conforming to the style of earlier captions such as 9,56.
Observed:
5,25
